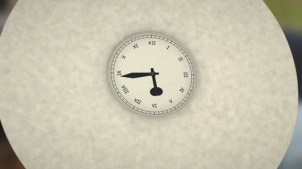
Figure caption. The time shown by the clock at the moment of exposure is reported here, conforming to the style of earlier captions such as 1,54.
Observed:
5,44
